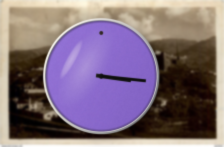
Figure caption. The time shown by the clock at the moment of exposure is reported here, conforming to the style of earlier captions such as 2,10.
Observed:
3,16
